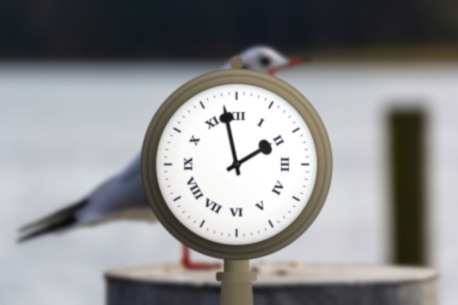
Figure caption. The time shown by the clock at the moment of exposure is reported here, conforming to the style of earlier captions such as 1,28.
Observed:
1,58
